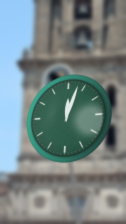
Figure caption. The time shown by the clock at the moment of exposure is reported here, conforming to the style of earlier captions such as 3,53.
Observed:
12,03
